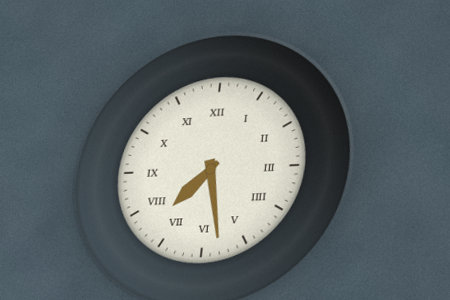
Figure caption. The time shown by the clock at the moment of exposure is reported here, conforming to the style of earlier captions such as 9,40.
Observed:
7,28
